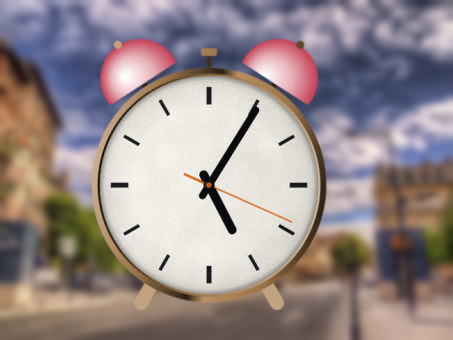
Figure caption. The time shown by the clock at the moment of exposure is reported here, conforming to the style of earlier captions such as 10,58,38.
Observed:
5,05,19
